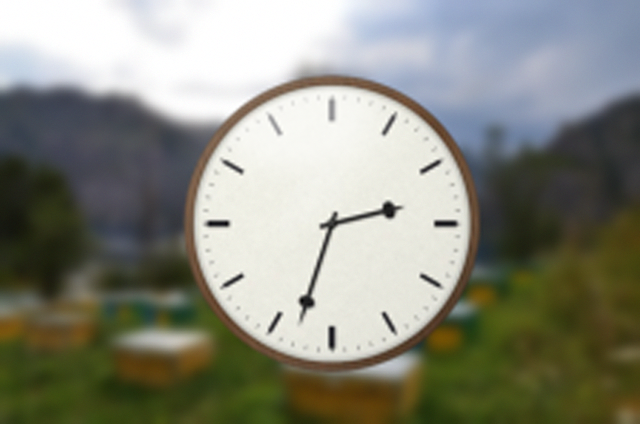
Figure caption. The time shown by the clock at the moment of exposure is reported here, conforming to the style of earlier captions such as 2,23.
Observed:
2,33
